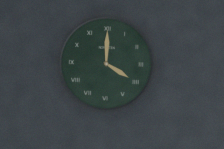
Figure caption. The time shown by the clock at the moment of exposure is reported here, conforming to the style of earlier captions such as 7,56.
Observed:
4,00
